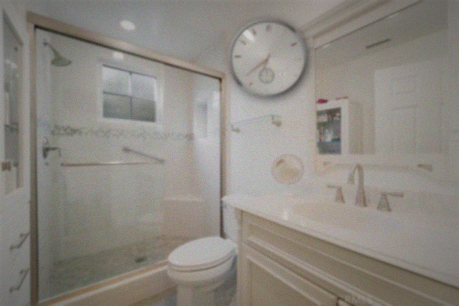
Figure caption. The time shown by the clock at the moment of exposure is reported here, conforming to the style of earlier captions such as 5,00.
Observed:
6,38
